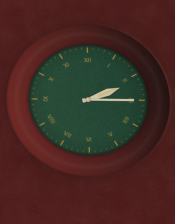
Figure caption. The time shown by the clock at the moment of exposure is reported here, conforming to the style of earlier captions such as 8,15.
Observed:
2,15
